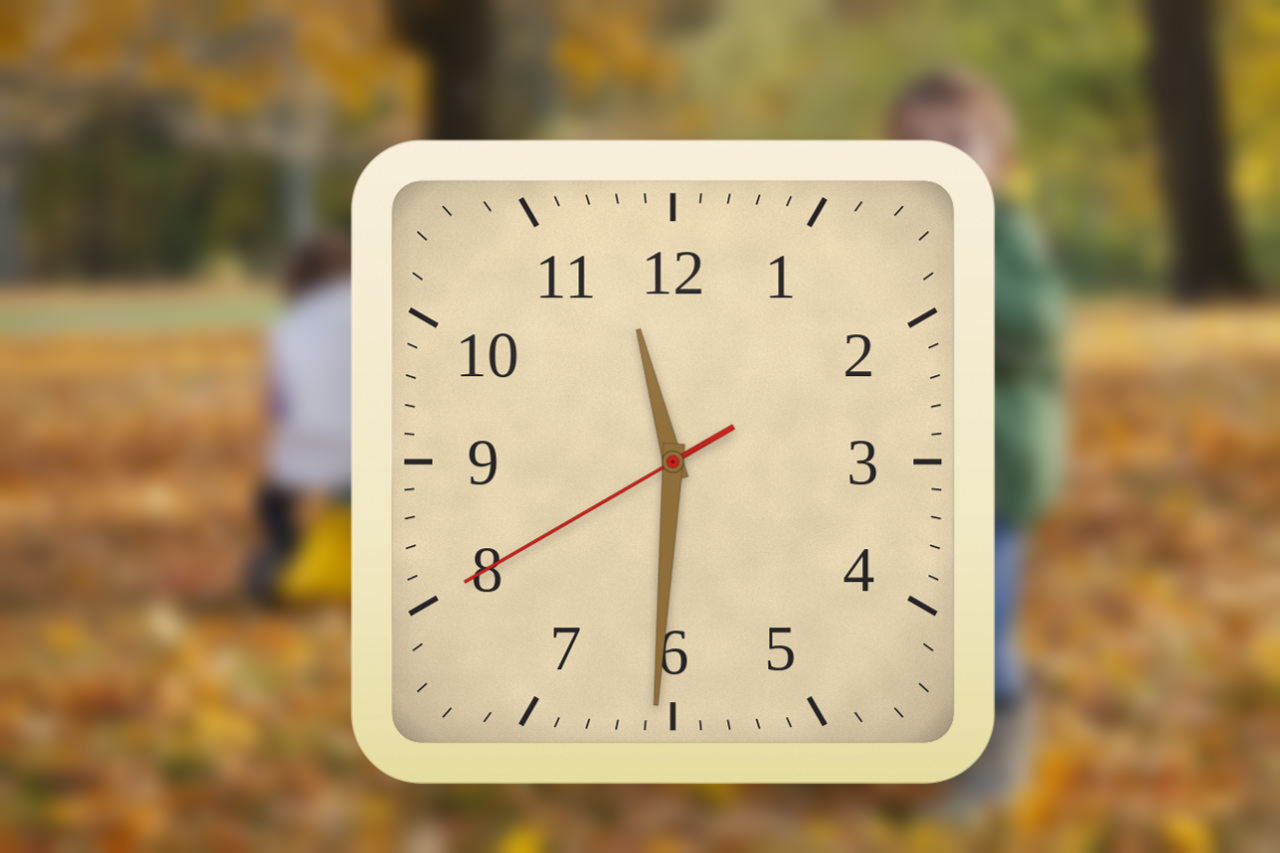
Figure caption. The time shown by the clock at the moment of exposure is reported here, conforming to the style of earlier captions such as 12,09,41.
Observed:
11,30,40
